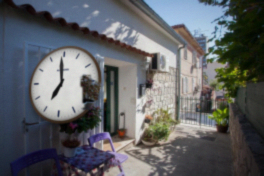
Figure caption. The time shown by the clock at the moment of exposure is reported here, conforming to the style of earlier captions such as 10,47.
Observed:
6,59
